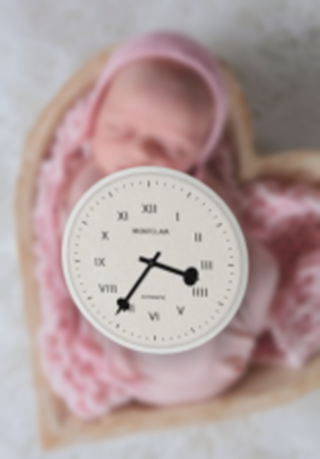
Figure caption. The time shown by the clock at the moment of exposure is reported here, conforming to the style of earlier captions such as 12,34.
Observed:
3,36
